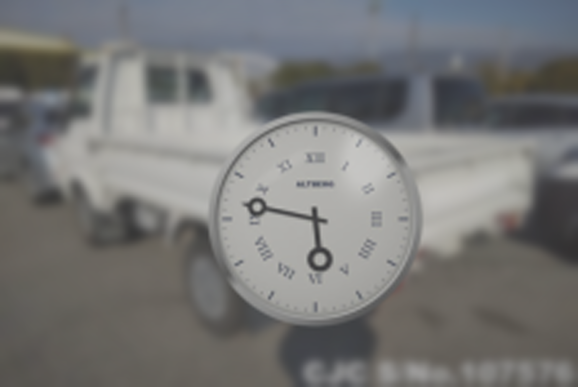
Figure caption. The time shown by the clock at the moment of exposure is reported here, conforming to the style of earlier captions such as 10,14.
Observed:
5,47
